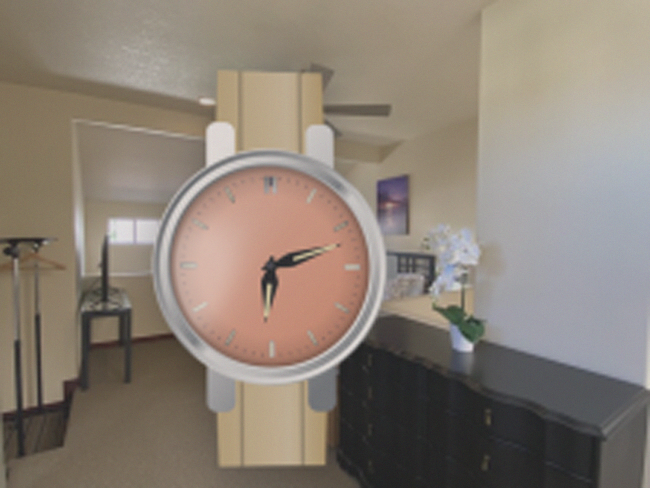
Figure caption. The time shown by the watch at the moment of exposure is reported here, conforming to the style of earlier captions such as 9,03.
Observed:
6,12
